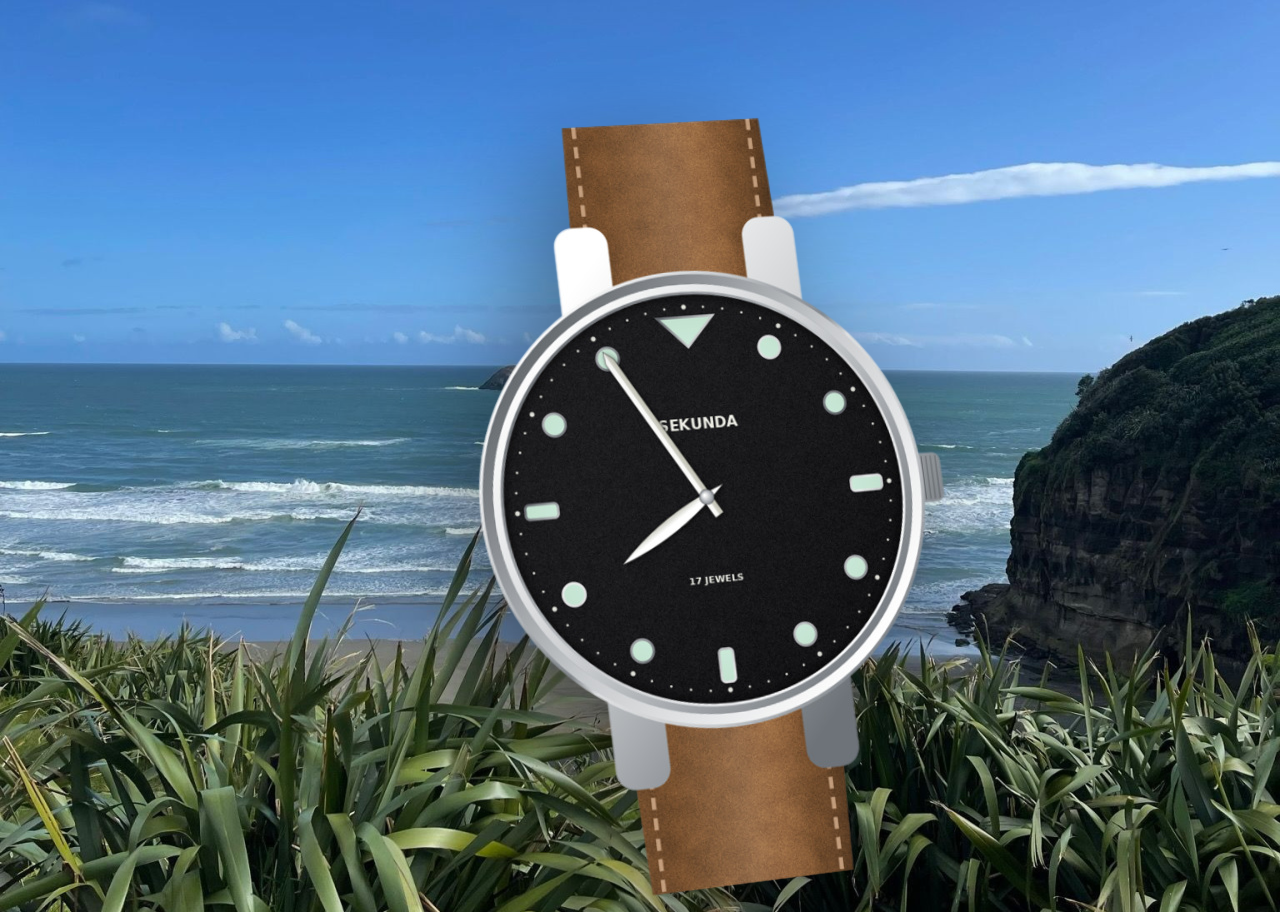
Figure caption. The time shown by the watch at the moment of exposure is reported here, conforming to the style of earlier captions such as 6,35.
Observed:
7,55
